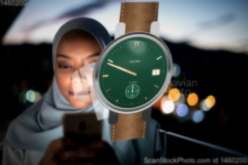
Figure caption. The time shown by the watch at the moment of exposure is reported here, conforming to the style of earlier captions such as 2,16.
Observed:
9,49
